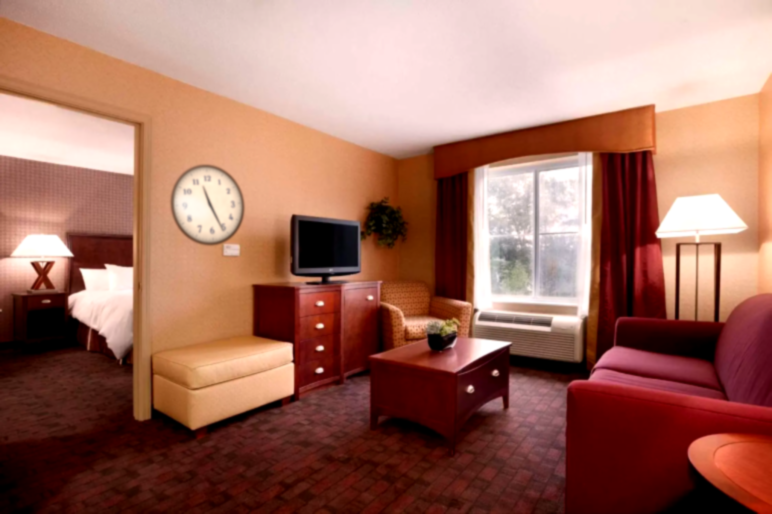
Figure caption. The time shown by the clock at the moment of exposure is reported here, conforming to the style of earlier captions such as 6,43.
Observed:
11,26
